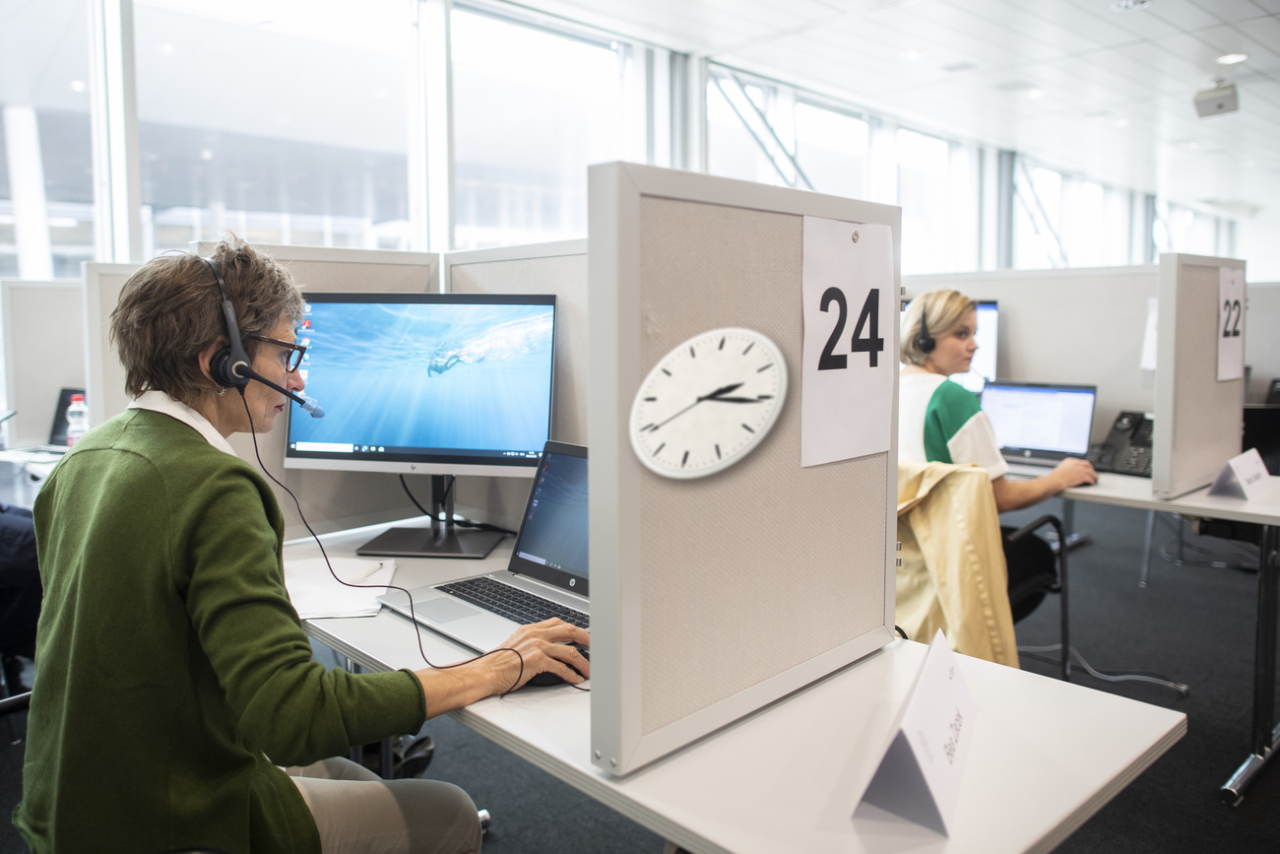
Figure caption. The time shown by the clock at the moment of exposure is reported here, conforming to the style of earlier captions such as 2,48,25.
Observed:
2,15,39
